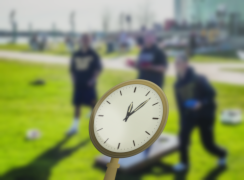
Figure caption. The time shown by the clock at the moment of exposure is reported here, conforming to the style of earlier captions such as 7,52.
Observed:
12,07
